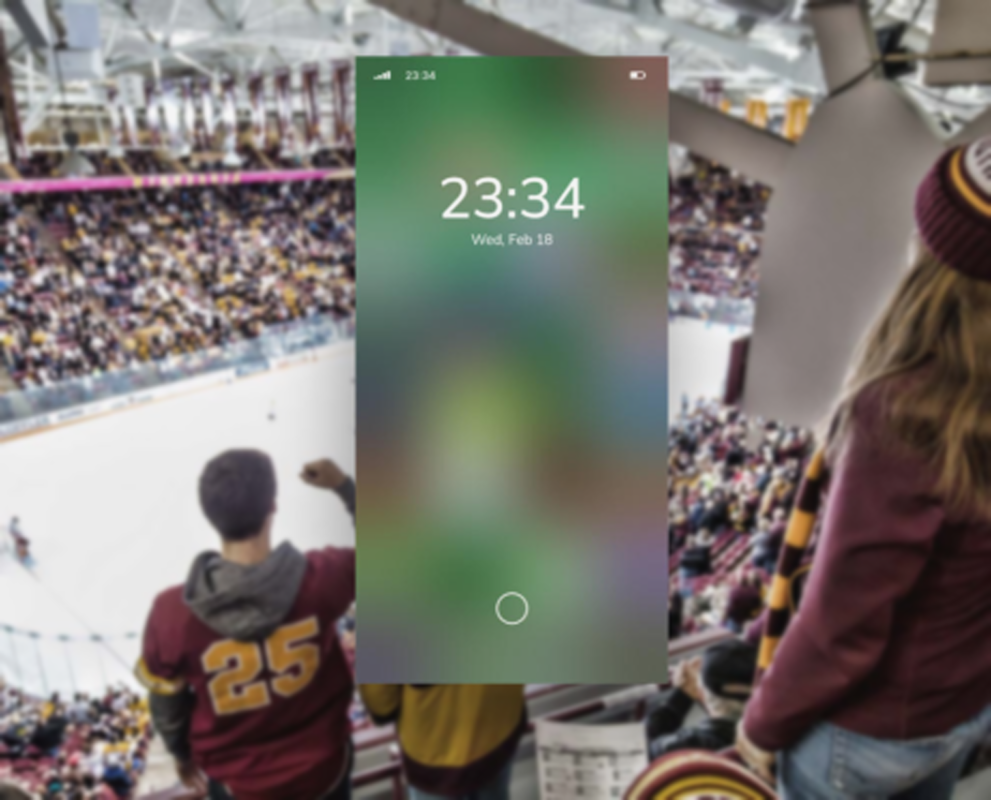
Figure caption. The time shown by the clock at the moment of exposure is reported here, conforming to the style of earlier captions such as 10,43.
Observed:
23,34
